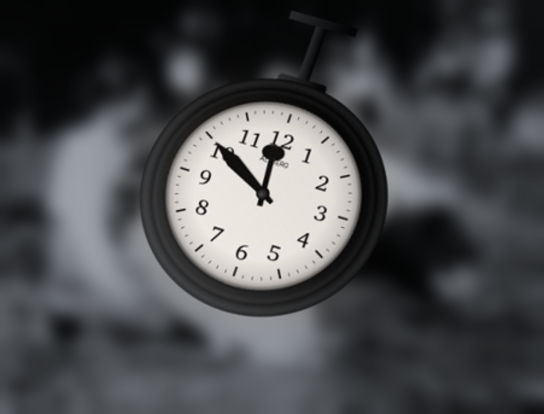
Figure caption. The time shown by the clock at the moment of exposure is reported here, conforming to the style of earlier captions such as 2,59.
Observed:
11,50
